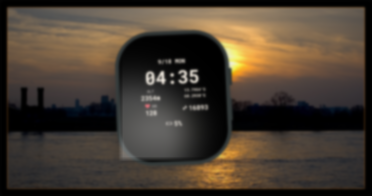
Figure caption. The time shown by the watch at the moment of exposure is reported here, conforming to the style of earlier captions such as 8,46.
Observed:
4,35
